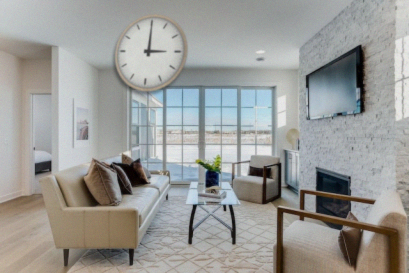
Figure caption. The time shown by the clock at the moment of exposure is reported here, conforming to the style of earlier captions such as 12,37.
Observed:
3,00
